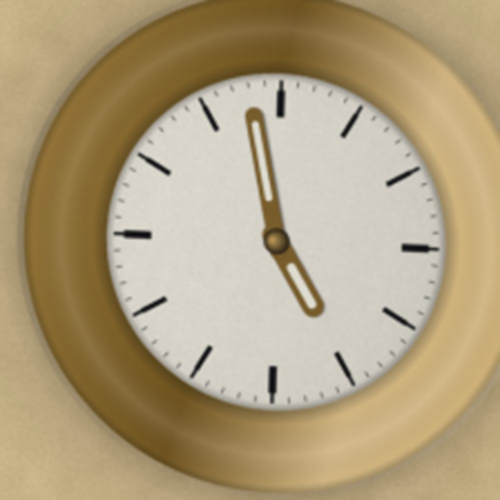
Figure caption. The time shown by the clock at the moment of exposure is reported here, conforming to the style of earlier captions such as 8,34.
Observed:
4,58
